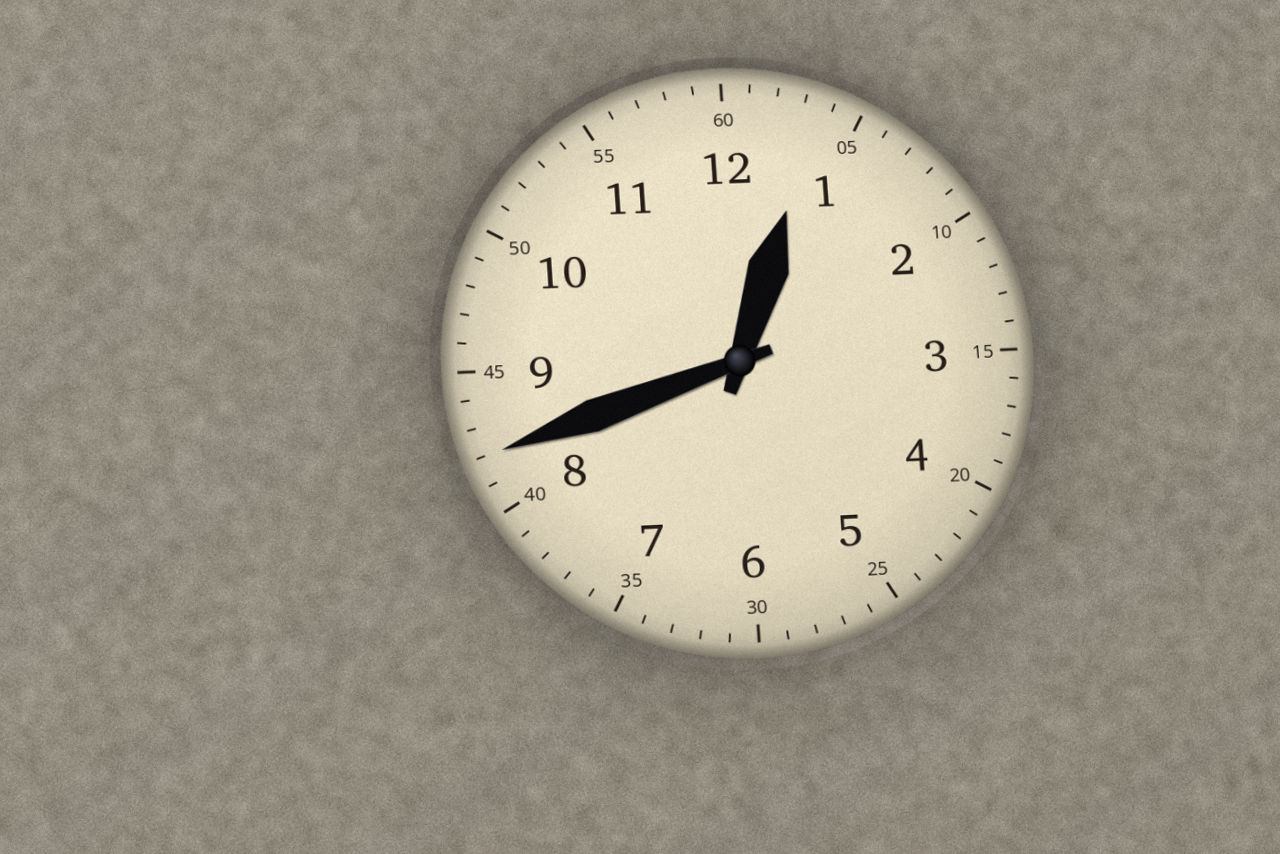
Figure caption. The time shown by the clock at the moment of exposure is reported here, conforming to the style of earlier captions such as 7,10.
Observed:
12,42
